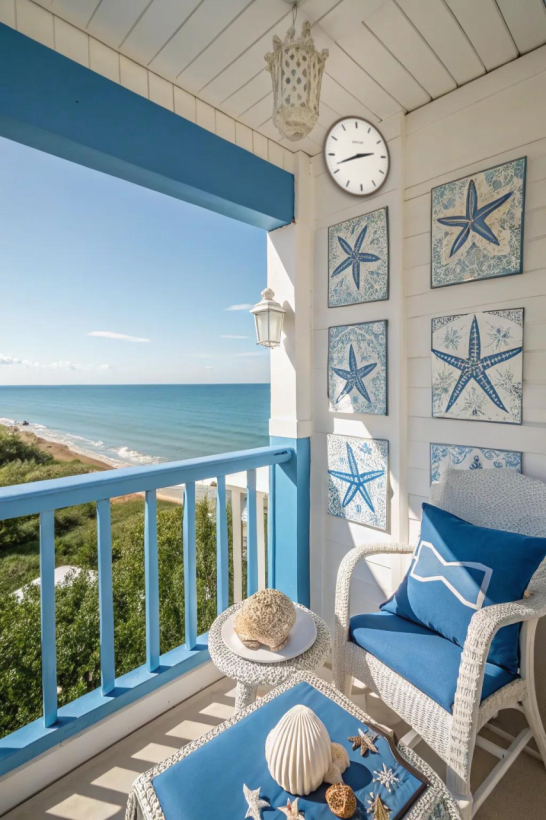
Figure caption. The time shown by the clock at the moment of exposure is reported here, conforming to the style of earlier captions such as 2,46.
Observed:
2,42
